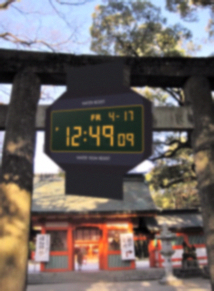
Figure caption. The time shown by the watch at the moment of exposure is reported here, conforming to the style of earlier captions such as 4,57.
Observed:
12,49
